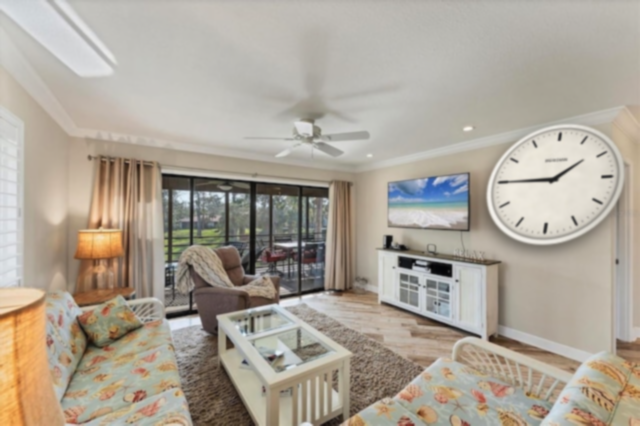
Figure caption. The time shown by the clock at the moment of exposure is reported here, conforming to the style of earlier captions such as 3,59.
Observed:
1,45
